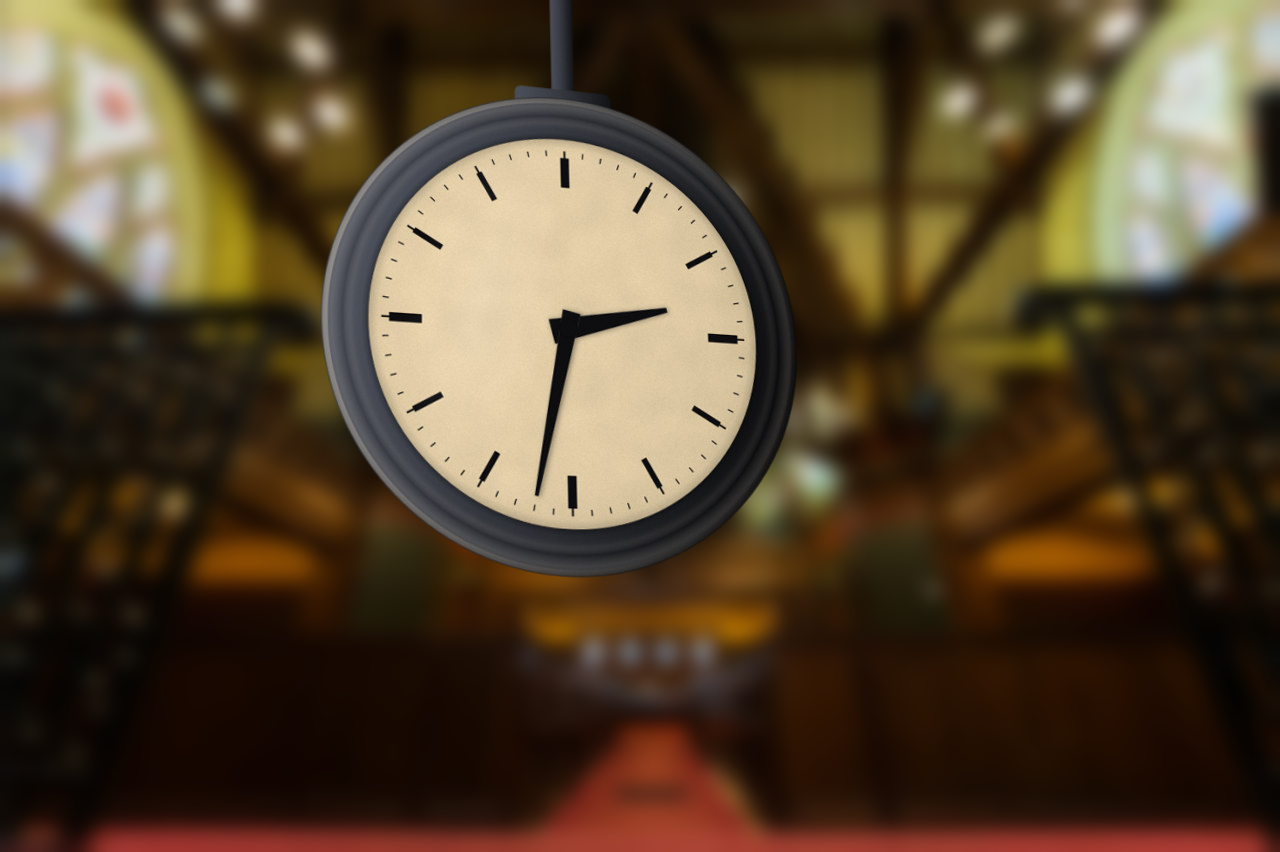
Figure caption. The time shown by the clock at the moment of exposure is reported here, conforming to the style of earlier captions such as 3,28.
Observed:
2,32
